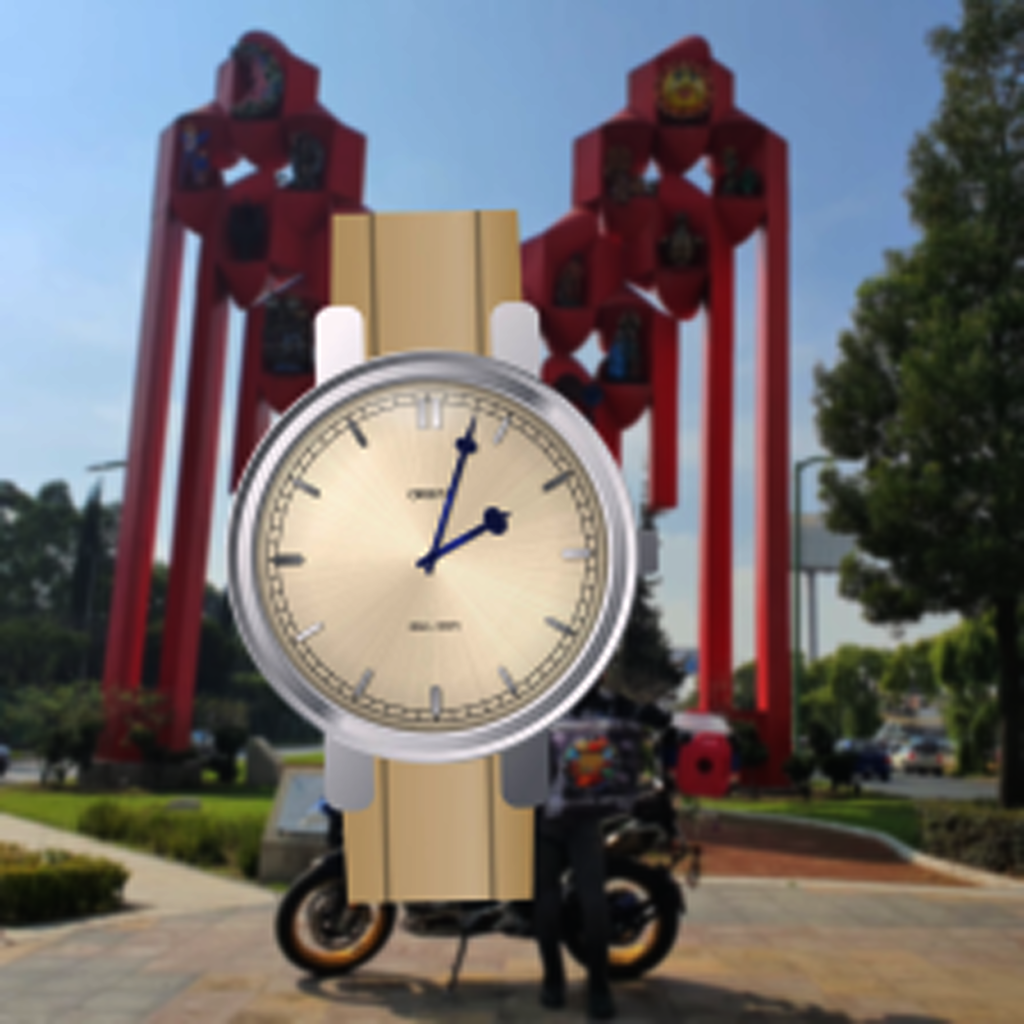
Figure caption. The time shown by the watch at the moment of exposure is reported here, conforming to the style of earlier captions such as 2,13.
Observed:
2,03
